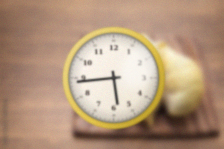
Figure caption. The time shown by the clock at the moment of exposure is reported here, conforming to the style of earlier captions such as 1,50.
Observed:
5,44
